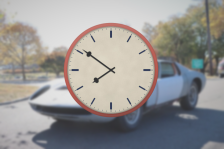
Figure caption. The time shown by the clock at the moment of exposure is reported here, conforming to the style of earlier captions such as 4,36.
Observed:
7,51
